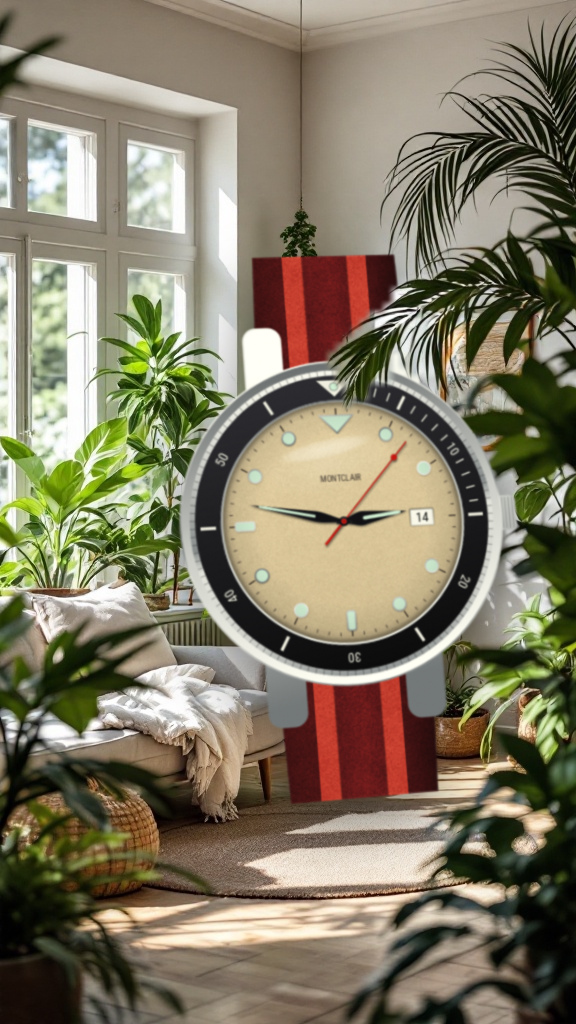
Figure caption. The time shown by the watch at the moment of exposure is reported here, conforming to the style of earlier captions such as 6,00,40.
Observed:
2,47,07
